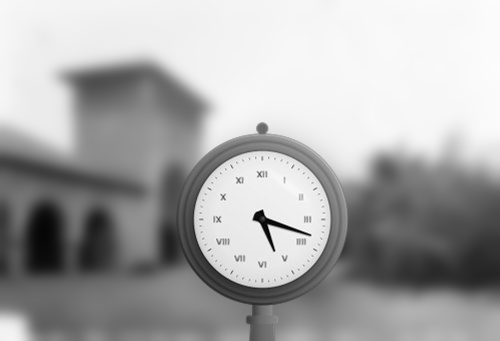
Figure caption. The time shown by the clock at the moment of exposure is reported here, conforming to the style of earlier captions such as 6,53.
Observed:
5,18
